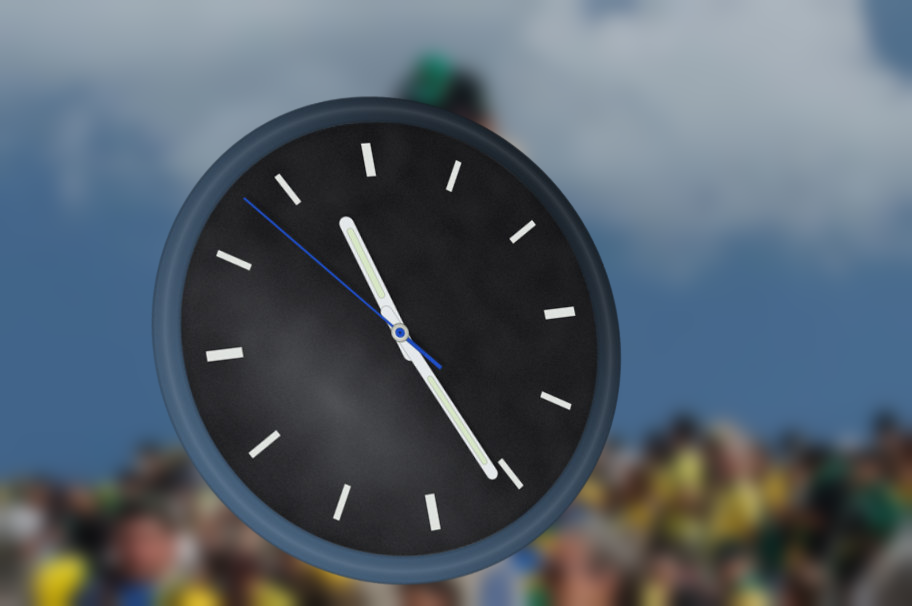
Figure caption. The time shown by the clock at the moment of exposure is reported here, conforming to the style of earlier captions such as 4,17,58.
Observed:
11,25,53
